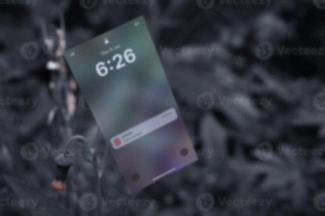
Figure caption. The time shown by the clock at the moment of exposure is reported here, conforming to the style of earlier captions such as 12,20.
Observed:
6,26
